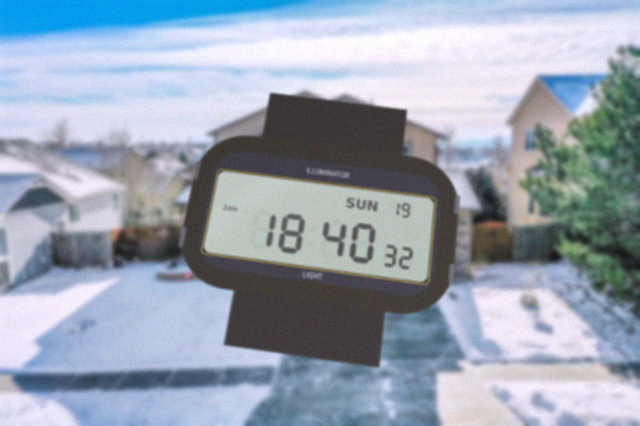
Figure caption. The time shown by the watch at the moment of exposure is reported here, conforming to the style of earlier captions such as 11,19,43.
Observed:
18,40,32
